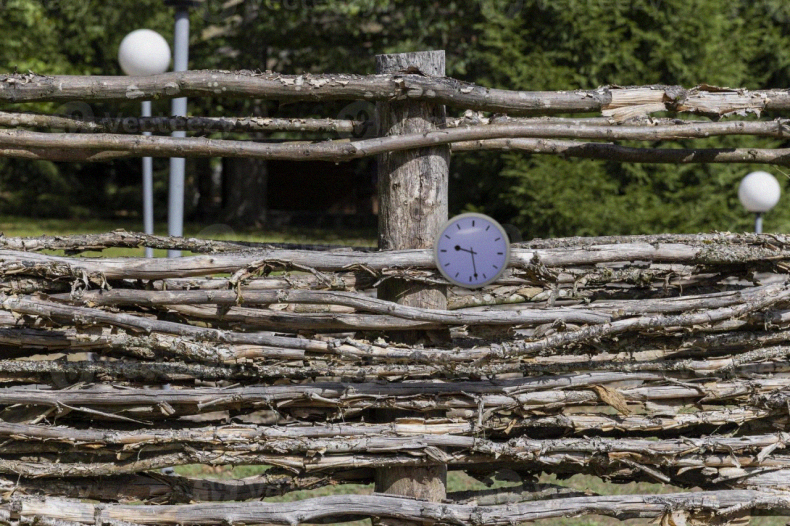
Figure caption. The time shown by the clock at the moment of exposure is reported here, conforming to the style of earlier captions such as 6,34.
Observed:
9,28
